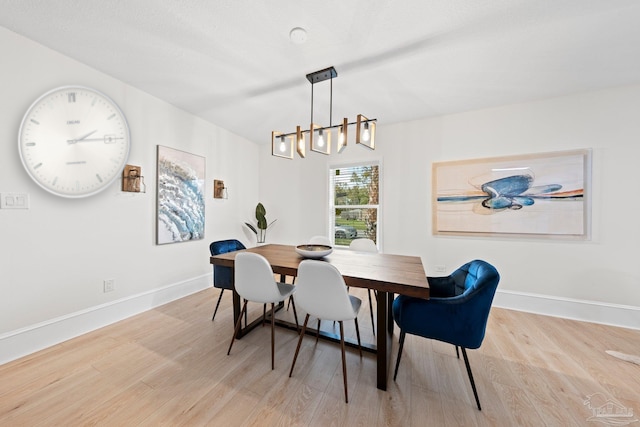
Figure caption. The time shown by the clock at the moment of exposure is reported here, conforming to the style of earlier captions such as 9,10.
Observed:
2,15
